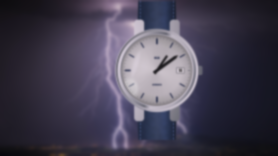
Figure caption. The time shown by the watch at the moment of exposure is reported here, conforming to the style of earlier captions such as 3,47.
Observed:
1,09
